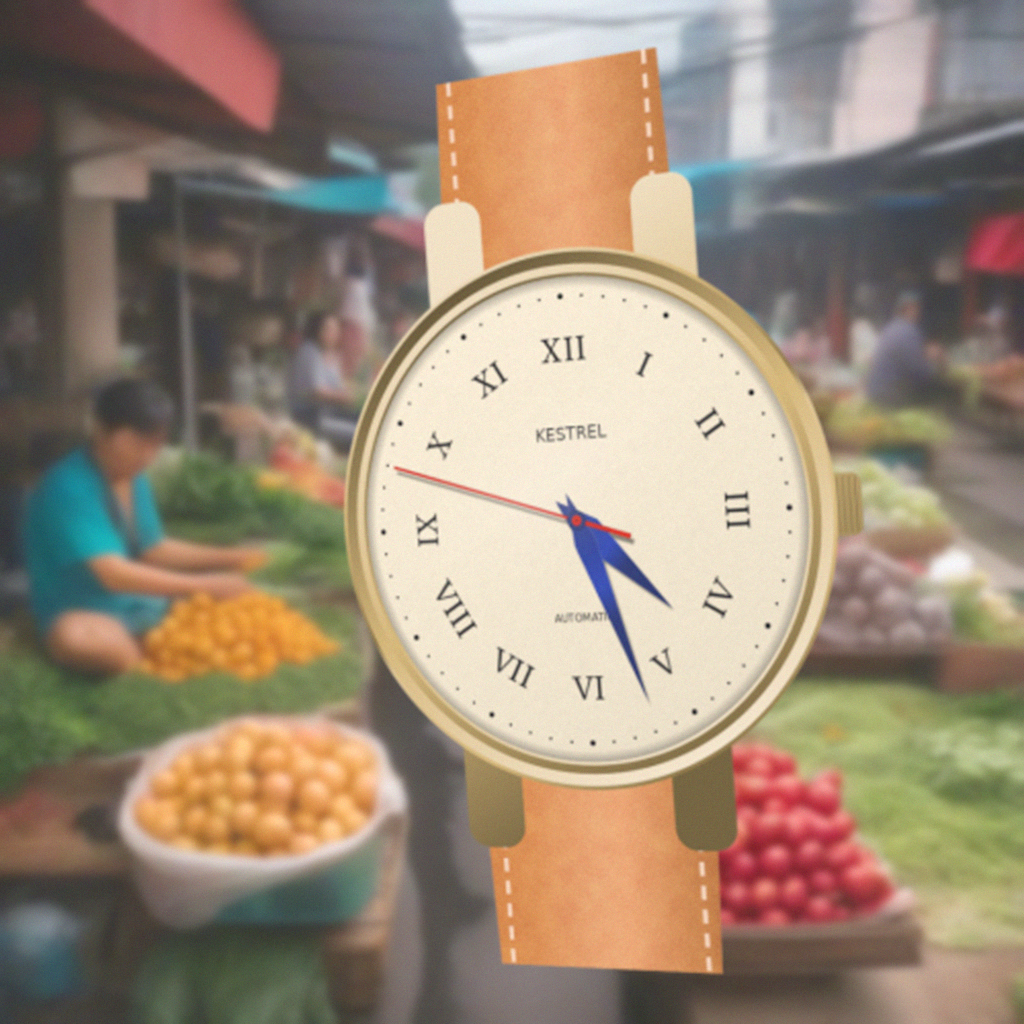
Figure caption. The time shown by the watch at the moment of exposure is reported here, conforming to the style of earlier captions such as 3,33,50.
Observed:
4,26,48
